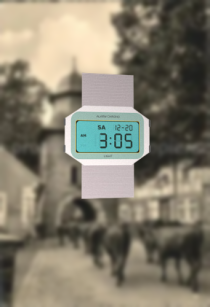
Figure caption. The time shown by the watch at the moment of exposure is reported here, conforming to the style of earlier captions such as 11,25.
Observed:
3,05
